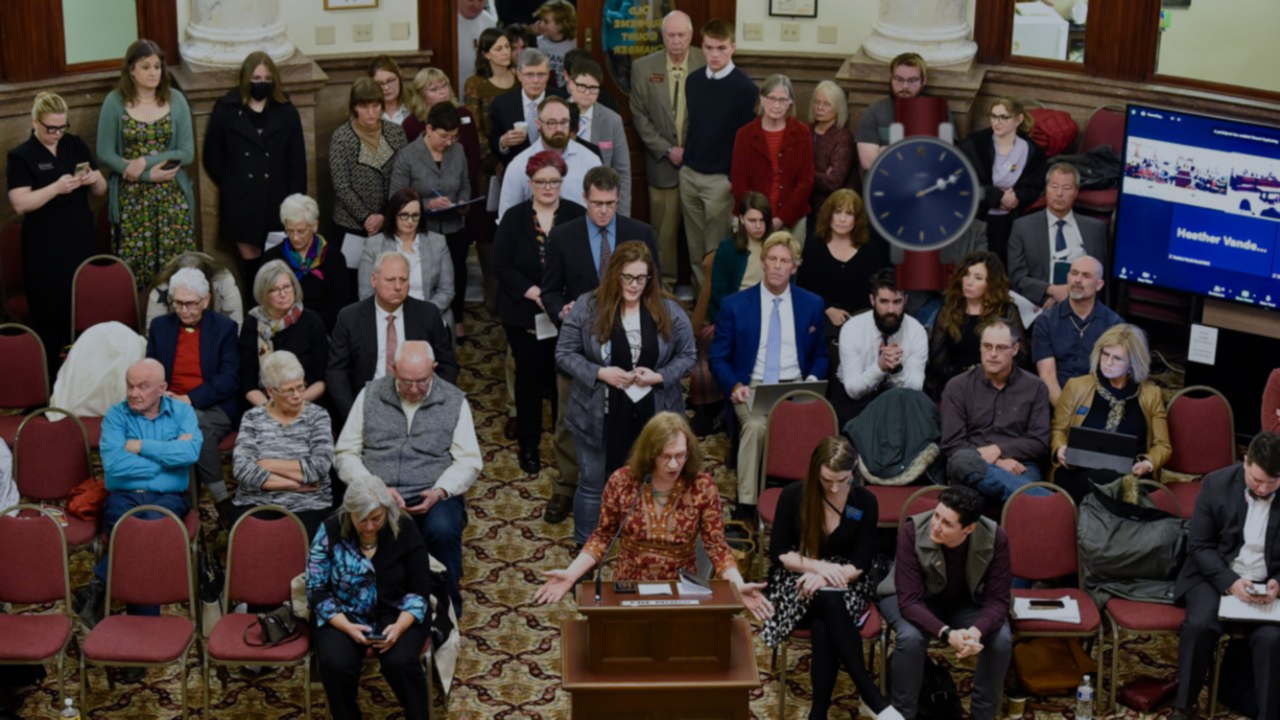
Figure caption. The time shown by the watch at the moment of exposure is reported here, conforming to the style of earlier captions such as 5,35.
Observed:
2,11
